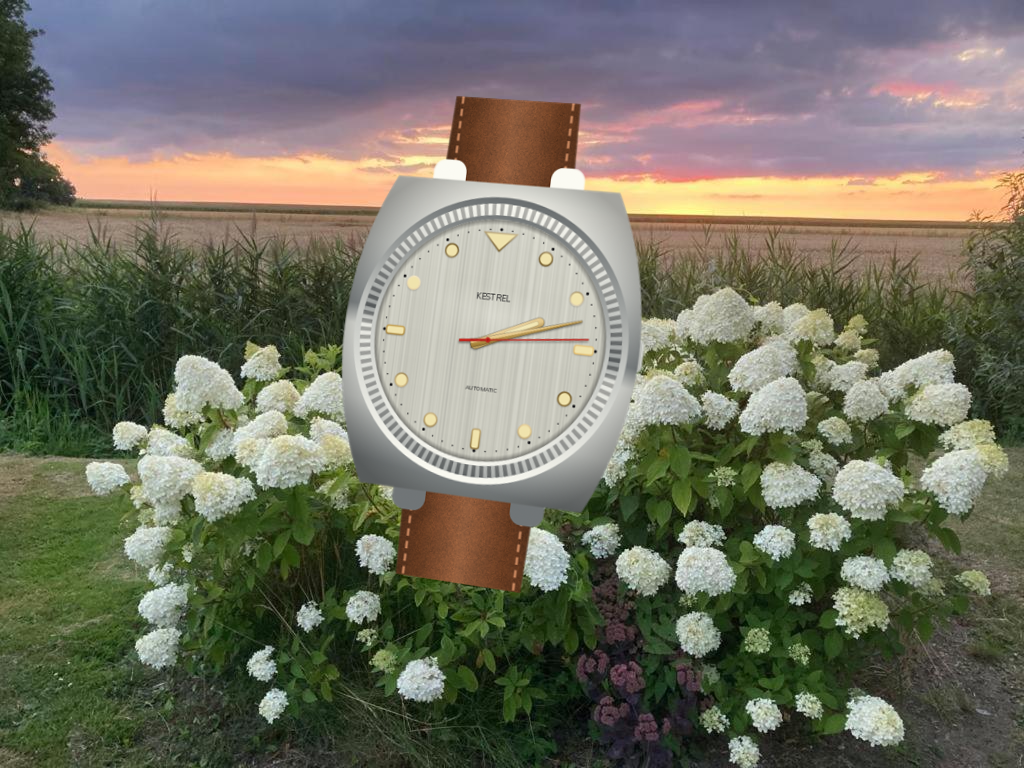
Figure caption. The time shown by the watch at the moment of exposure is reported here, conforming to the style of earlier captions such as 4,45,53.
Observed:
2,12,14
